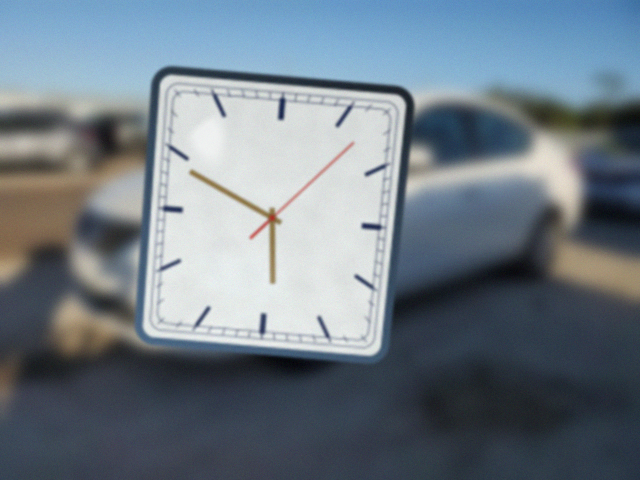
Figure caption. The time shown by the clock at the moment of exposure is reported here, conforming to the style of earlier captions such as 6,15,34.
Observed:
5,49,07
